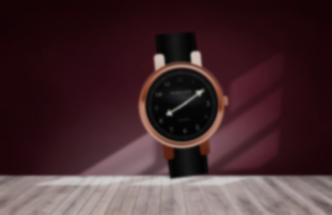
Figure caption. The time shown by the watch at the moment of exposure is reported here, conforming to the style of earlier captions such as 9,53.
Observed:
8,10
